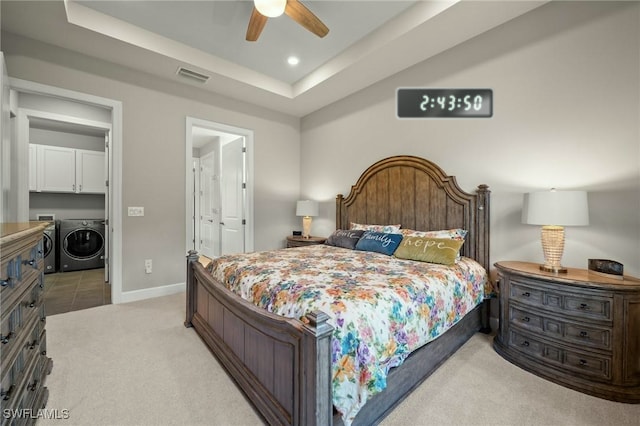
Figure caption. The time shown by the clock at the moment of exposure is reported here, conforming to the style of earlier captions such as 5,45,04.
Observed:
2,43,50
